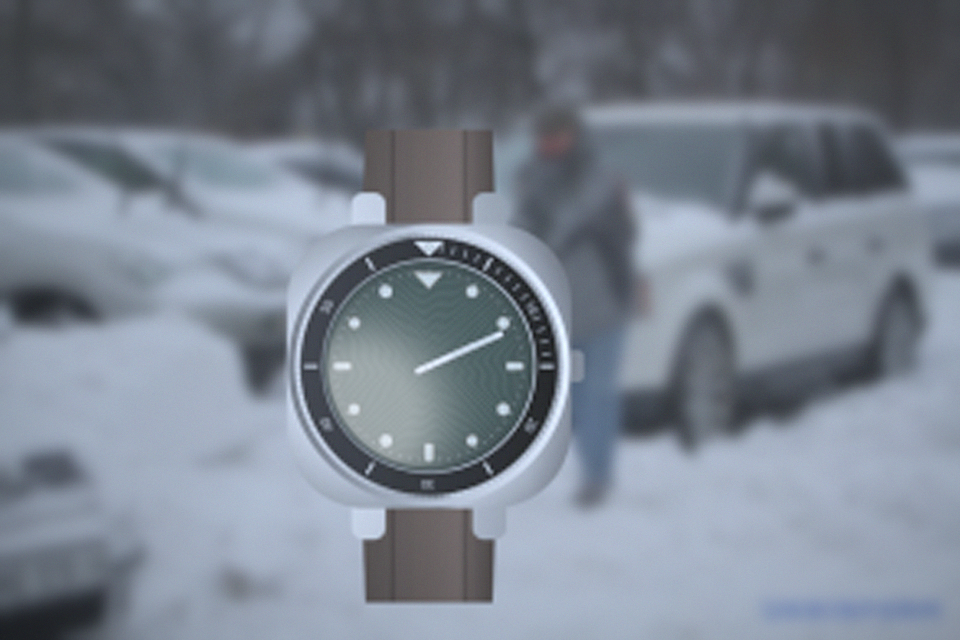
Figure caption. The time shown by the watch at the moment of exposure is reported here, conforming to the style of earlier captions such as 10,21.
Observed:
2,11
